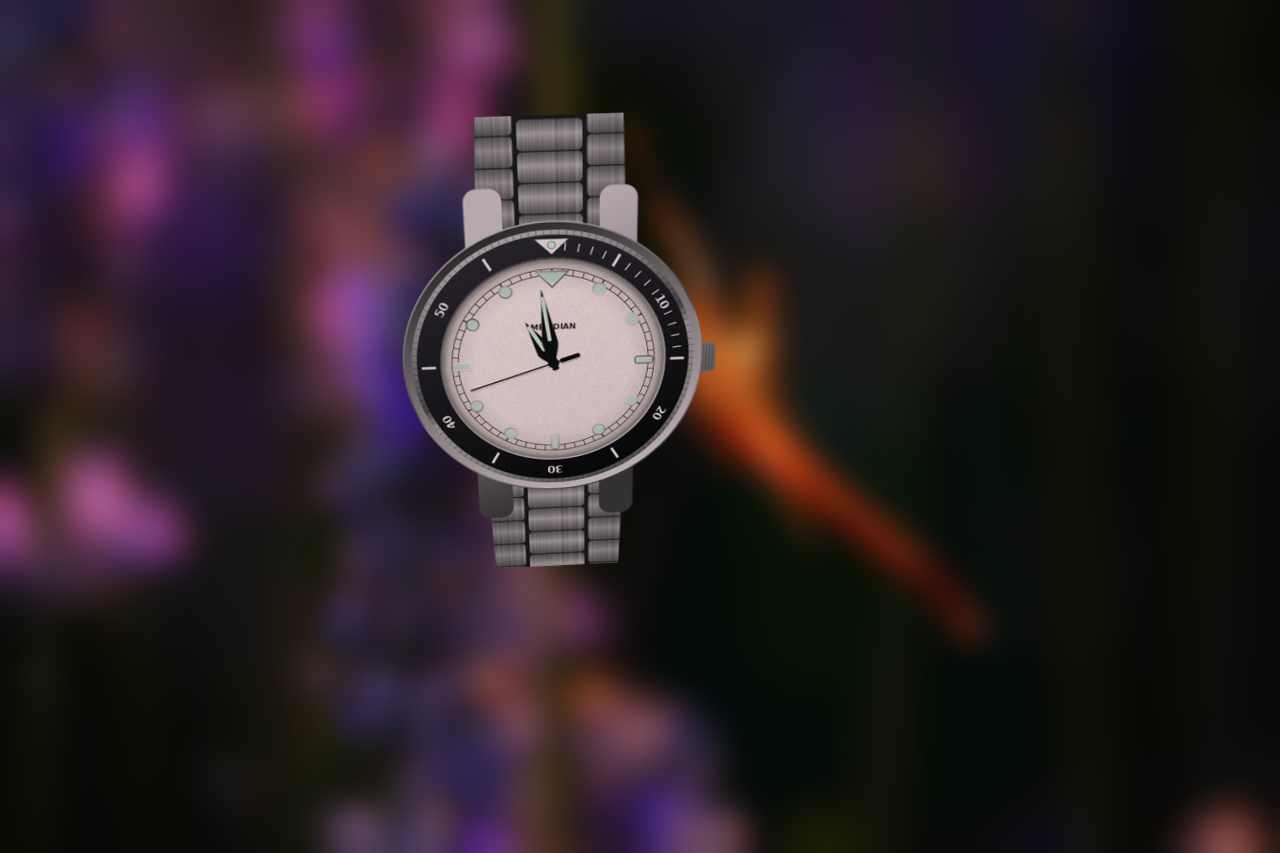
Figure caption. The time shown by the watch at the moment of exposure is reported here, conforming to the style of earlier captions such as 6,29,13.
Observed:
10,58,42
